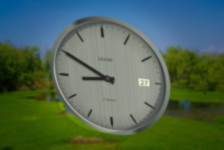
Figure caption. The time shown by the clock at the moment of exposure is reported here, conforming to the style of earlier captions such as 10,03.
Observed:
8,50
